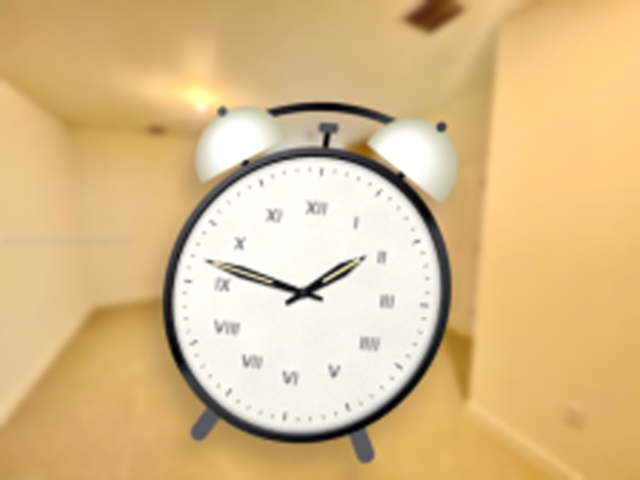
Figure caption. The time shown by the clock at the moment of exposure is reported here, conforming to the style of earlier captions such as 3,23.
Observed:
1,47
